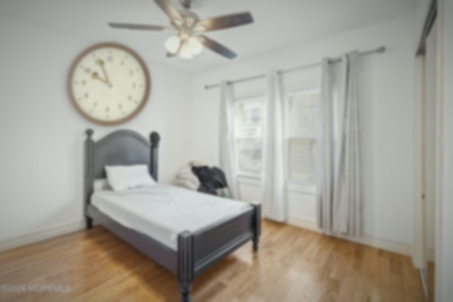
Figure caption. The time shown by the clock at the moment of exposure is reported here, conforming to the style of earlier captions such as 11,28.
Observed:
9,56
